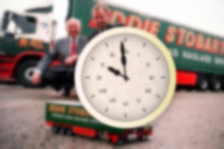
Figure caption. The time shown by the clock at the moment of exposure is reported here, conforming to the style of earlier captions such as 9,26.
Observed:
9,59
